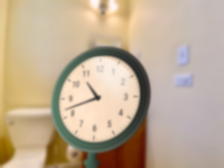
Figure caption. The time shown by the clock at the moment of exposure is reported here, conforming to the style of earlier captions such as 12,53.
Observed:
10,42
